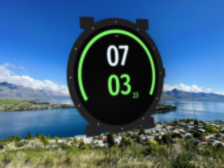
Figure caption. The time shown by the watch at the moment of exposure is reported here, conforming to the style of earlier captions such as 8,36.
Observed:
7,03
